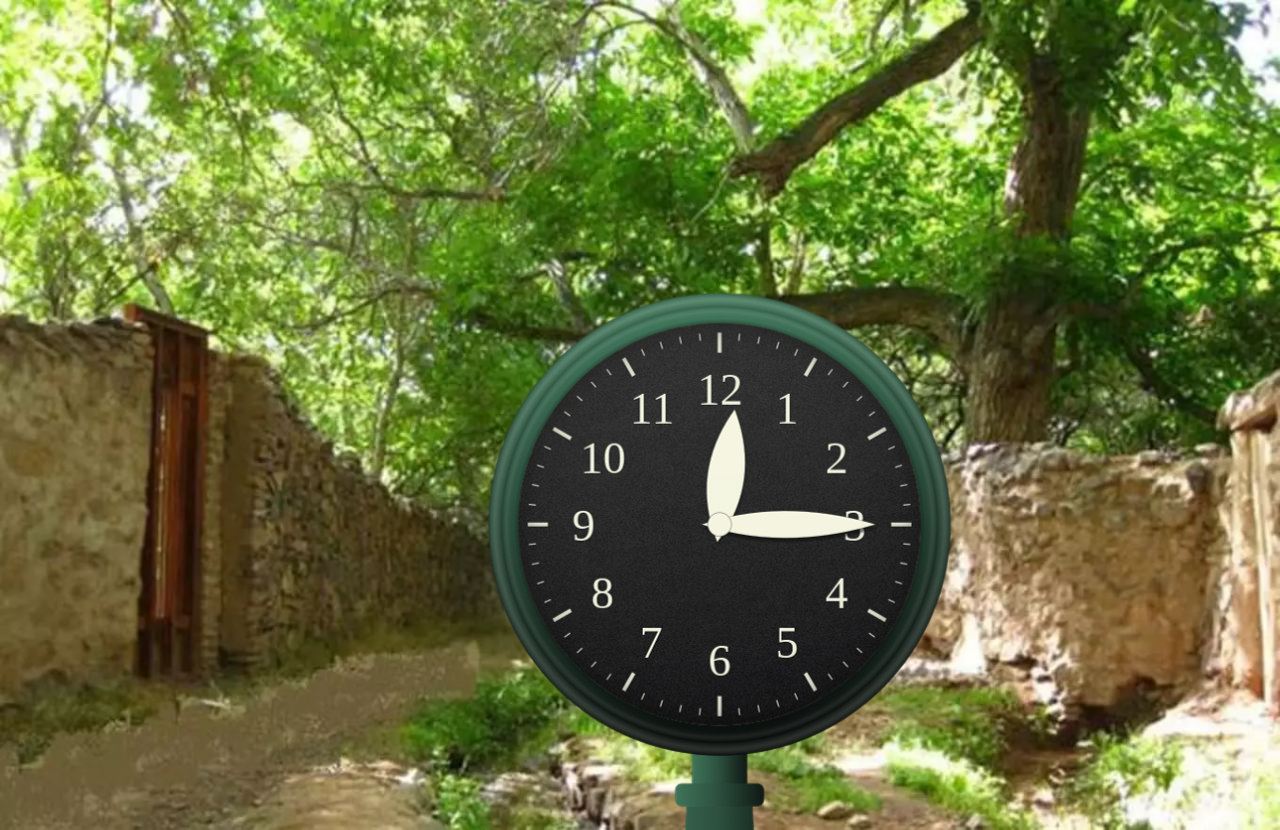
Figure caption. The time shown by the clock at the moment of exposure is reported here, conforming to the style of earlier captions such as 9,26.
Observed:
12,15
